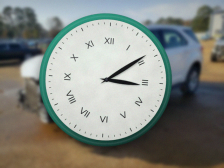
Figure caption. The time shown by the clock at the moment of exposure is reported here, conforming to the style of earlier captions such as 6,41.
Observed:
3,09
